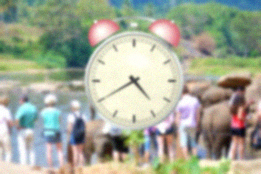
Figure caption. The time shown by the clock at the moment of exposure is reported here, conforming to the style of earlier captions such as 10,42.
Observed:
4,40
